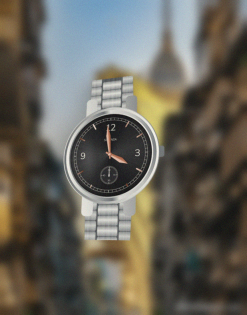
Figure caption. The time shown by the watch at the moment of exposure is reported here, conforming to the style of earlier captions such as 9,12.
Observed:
3,59
